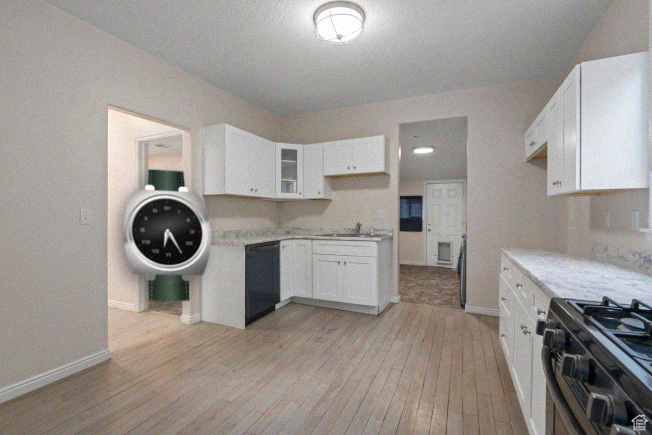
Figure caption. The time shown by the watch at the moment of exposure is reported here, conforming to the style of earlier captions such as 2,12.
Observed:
6,25
